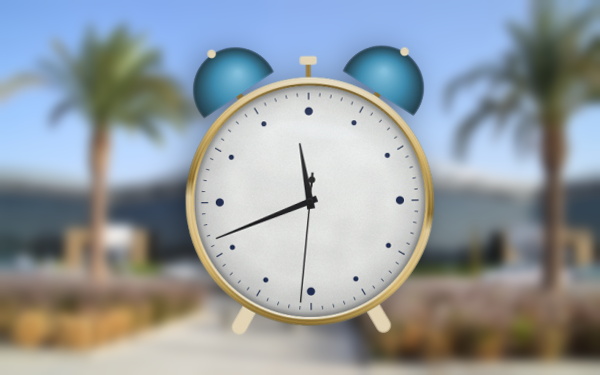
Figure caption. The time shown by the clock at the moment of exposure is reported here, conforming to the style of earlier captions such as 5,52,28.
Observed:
11,41,31
